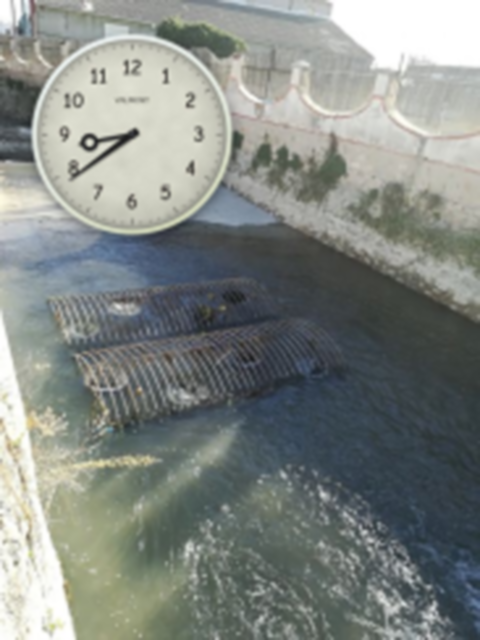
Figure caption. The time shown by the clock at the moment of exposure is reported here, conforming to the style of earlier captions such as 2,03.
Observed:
8,39
